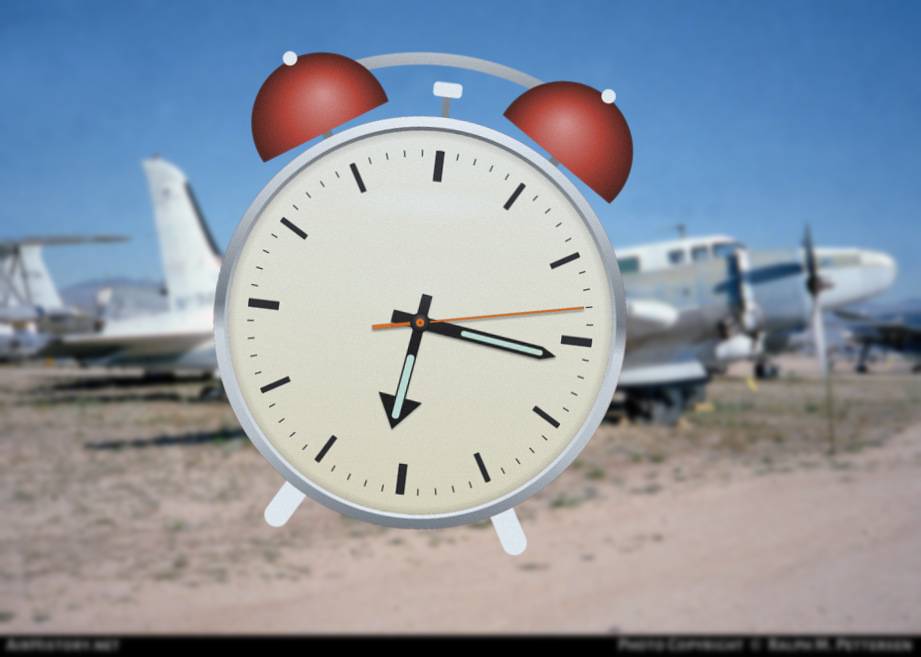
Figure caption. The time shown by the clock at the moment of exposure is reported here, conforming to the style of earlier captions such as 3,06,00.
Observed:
6,16,13
